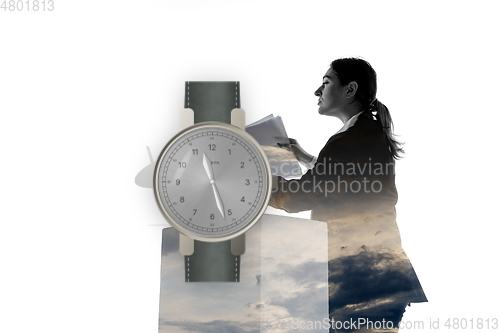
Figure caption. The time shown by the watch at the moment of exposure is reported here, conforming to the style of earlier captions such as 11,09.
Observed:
11,27
